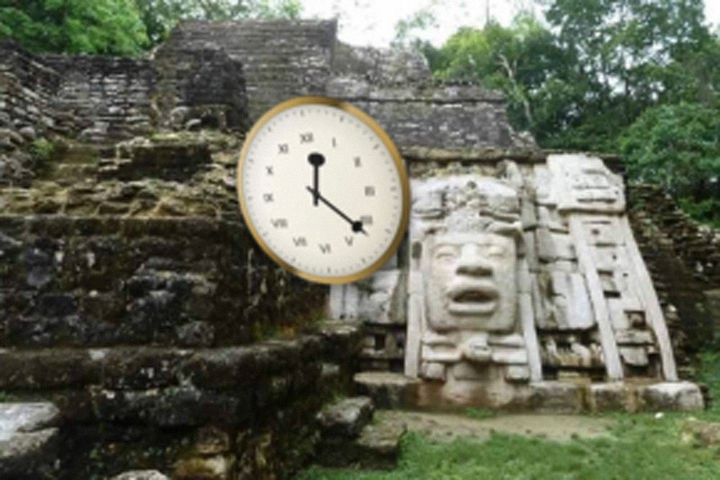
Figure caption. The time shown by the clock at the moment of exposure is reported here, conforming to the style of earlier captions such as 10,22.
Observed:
12,22
